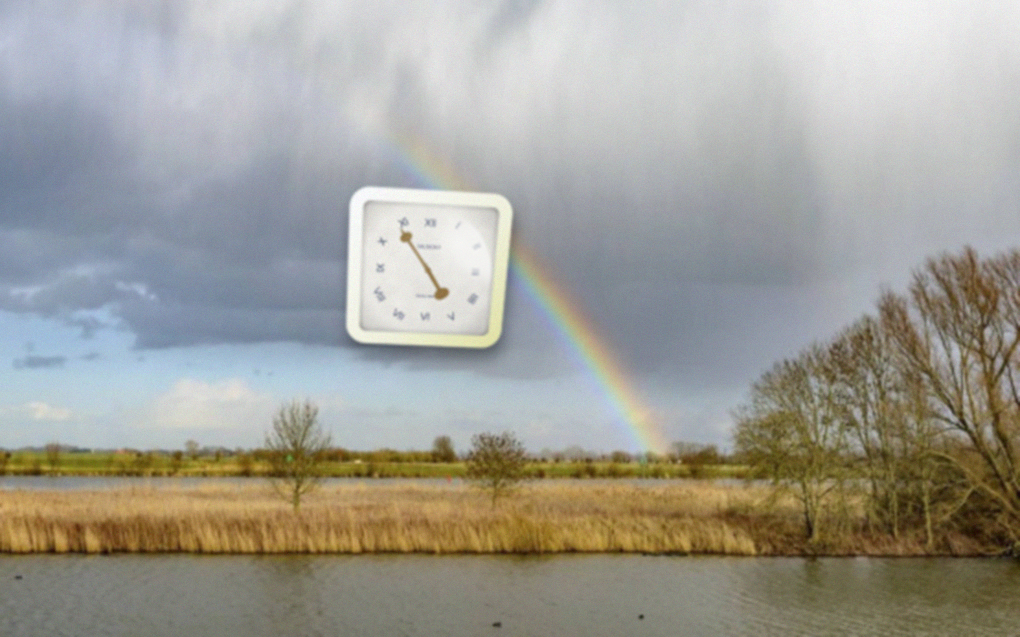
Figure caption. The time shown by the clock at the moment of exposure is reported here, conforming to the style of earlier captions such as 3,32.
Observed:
4,54
